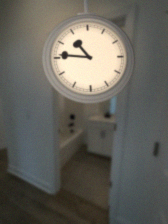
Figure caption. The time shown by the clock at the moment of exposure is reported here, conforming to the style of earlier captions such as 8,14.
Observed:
10,46
